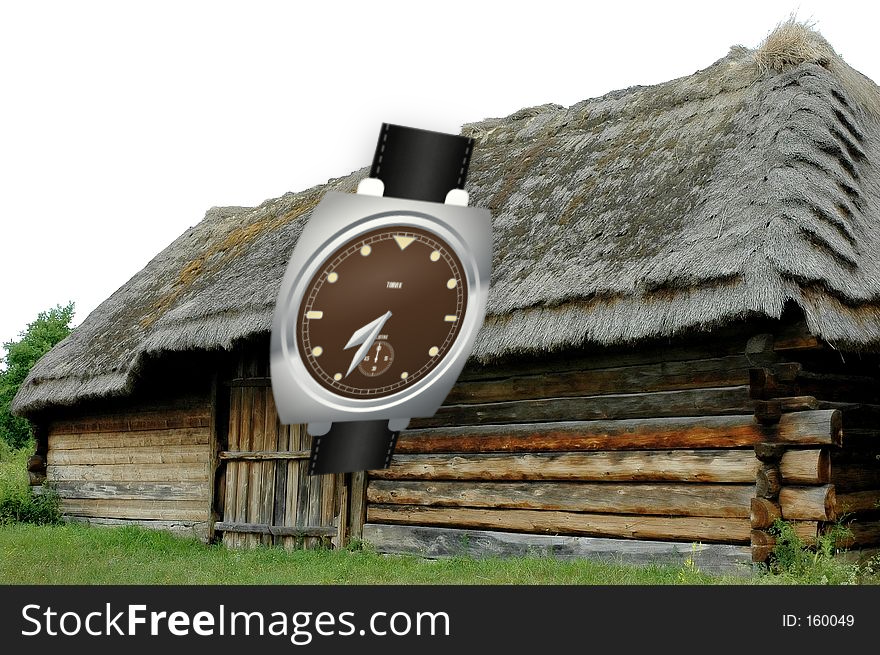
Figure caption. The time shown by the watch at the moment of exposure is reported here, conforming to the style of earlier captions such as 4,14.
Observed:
7,34
